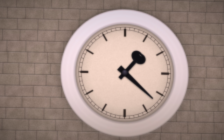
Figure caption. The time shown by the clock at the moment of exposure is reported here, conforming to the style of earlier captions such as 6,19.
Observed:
1,22
